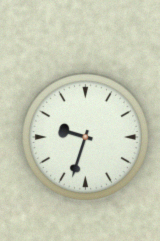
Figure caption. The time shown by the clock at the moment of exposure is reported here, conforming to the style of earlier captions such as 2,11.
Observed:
9,33
